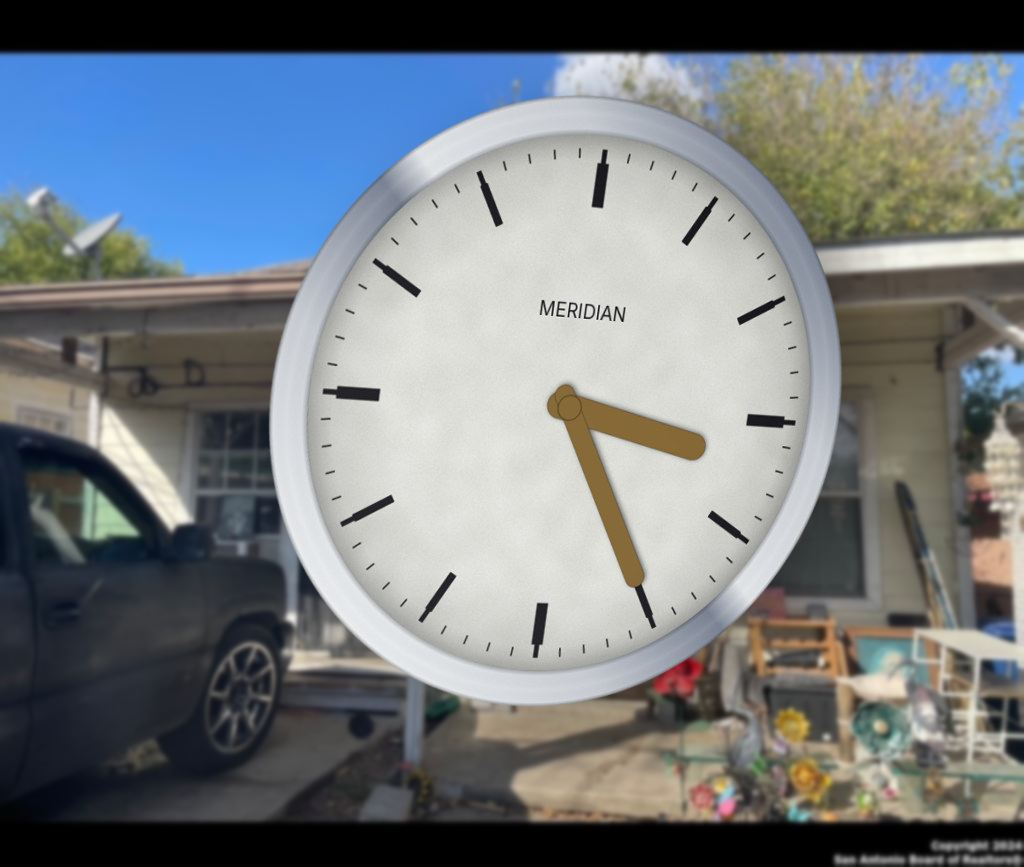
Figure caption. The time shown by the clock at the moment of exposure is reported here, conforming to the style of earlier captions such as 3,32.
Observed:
3,25
